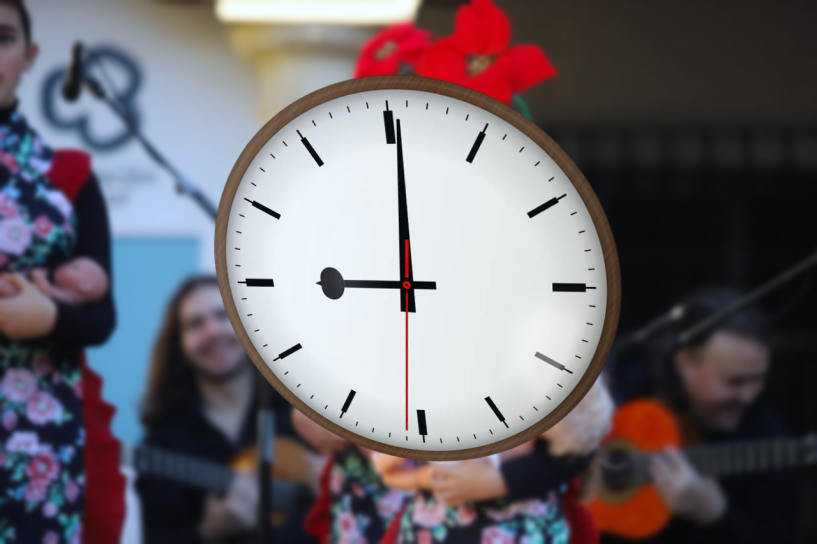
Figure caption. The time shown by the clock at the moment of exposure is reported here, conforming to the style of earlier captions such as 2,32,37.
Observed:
9,00,31
